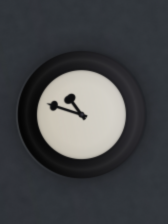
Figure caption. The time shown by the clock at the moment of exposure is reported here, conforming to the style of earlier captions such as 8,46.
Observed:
10,48
